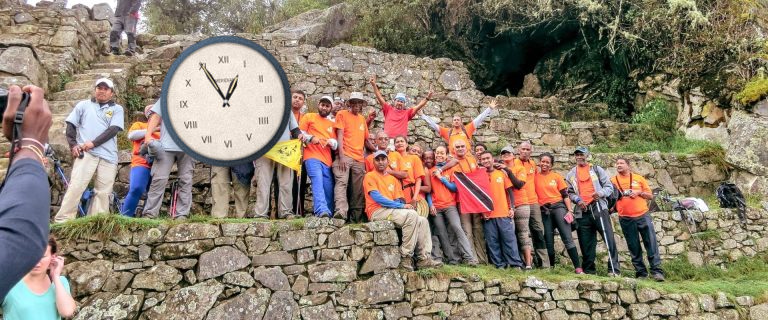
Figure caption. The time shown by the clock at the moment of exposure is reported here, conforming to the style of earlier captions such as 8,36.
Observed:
12,55
